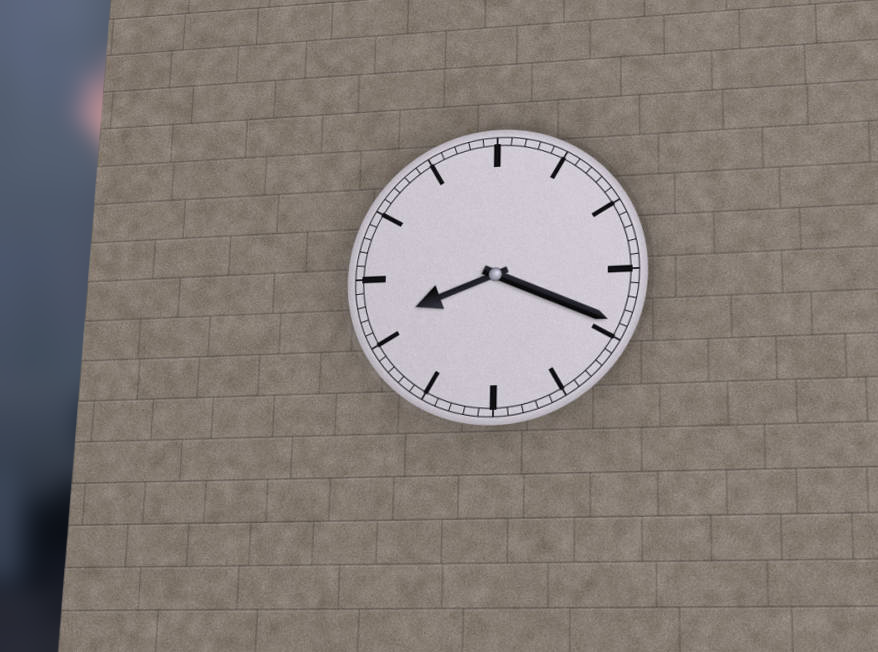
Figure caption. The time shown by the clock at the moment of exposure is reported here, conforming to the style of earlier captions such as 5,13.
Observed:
8,19
